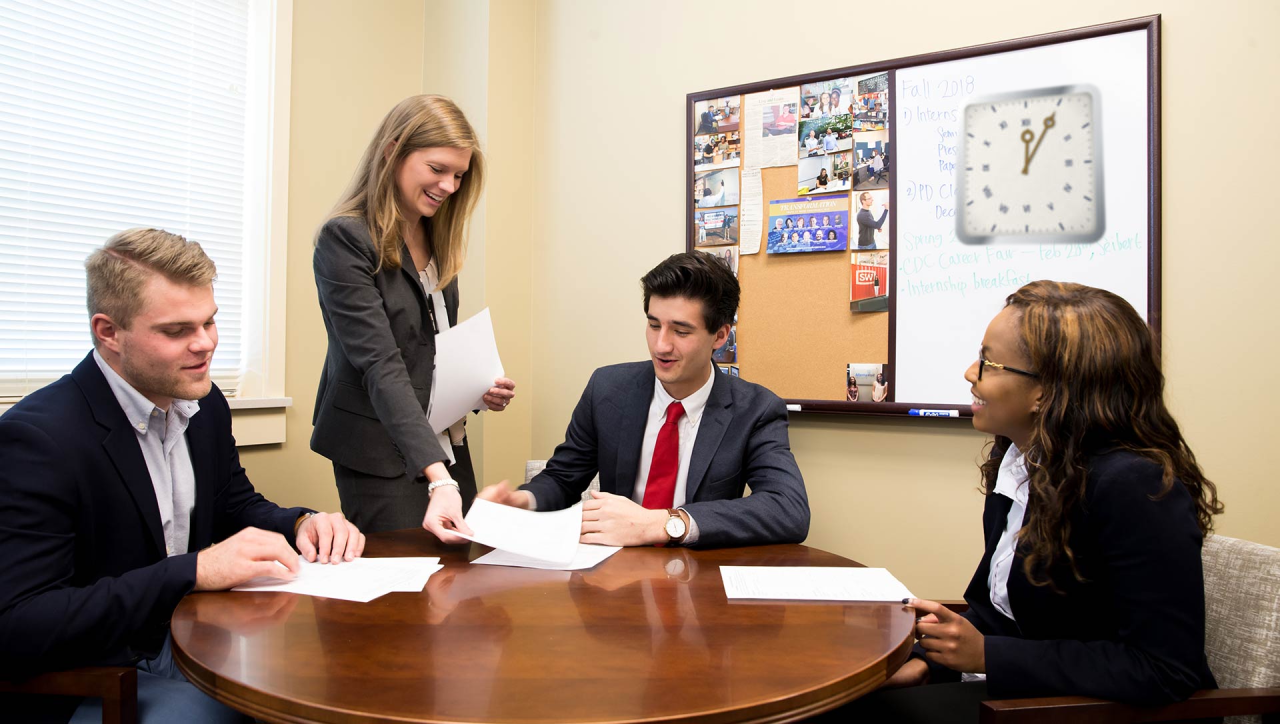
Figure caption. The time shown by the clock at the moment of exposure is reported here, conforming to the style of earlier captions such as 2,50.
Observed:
12,05
